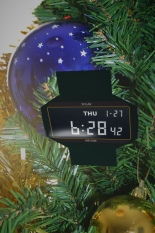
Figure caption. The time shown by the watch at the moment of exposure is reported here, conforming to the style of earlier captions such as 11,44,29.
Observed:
6,28,42
